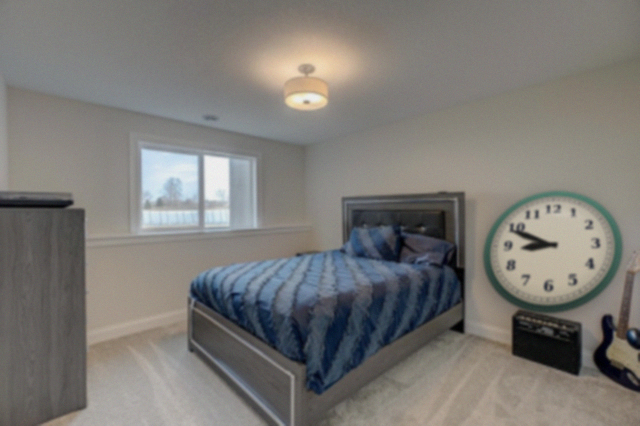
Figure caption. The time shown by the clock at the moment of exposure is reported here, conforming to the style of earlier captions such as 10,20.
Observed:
8,49
